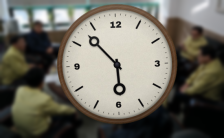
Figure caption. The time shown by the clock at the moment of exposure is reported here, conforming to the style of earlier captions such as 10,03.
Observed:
5,53
